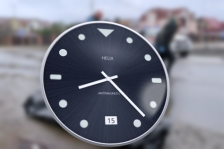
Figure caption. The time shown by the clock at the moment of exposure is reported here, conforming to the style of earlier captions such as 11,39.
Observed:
8,23
